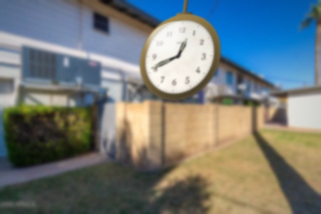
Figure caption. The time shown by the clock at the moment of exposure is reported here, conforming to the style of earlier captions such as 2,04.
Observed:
12,41
